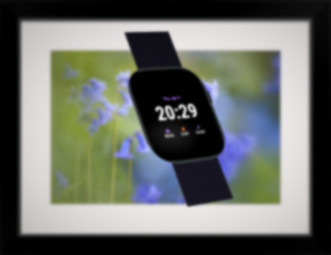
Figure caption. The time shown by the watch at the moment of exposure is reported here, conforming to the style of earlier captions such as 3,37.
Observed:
20,29
